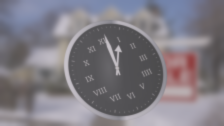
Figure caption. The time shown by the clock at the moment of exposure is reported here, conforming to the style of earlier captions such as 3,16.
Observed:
1,01
